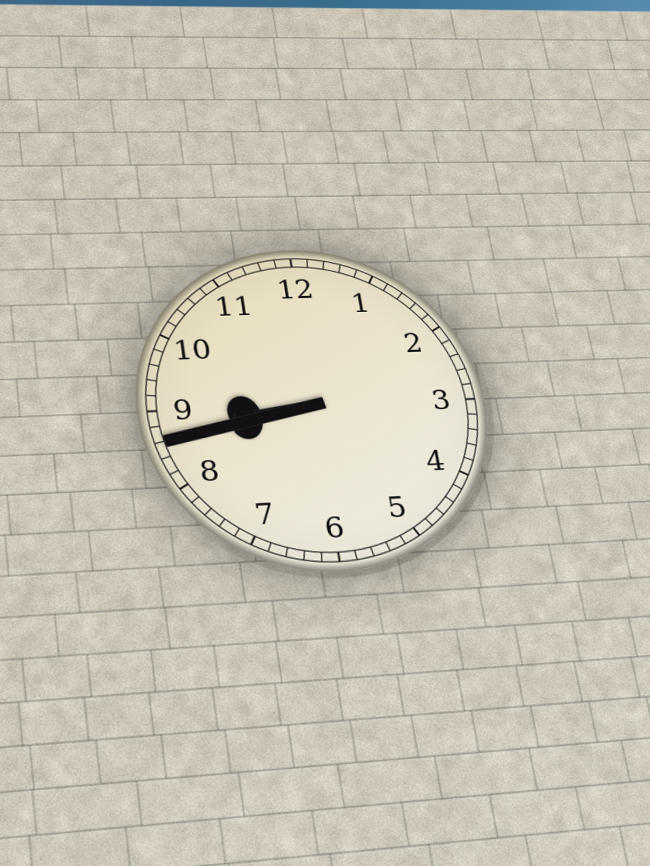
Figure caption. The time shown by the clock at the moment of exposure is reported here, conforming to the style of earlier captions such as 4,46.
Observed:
8,43
